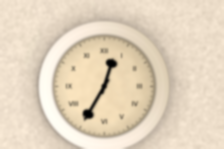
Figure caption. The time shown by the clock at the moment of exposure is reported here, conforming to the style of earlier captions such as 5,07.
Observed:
12,35
